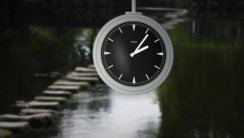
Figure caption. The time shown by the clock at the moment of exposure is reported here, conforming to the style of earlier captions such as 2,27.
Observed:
2,06
